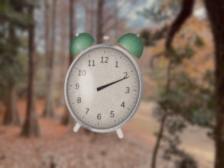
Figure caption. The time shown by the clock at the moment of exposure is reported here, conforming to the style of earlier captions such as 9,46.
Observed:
2,11
